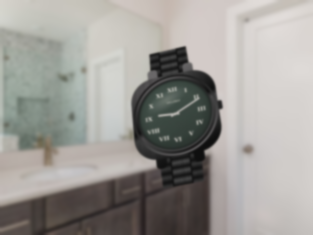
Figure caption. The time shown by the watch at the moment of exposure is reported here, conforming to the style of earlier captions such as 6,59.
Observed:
9,11
